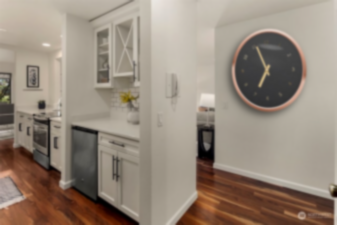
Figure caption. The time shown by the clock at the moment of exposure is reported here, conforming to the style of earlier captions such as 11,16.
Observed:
6,56
